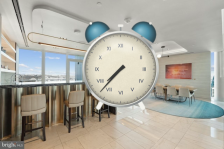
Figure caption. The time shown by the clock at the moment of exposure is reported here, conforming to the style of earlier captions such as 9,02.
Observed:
7,37
